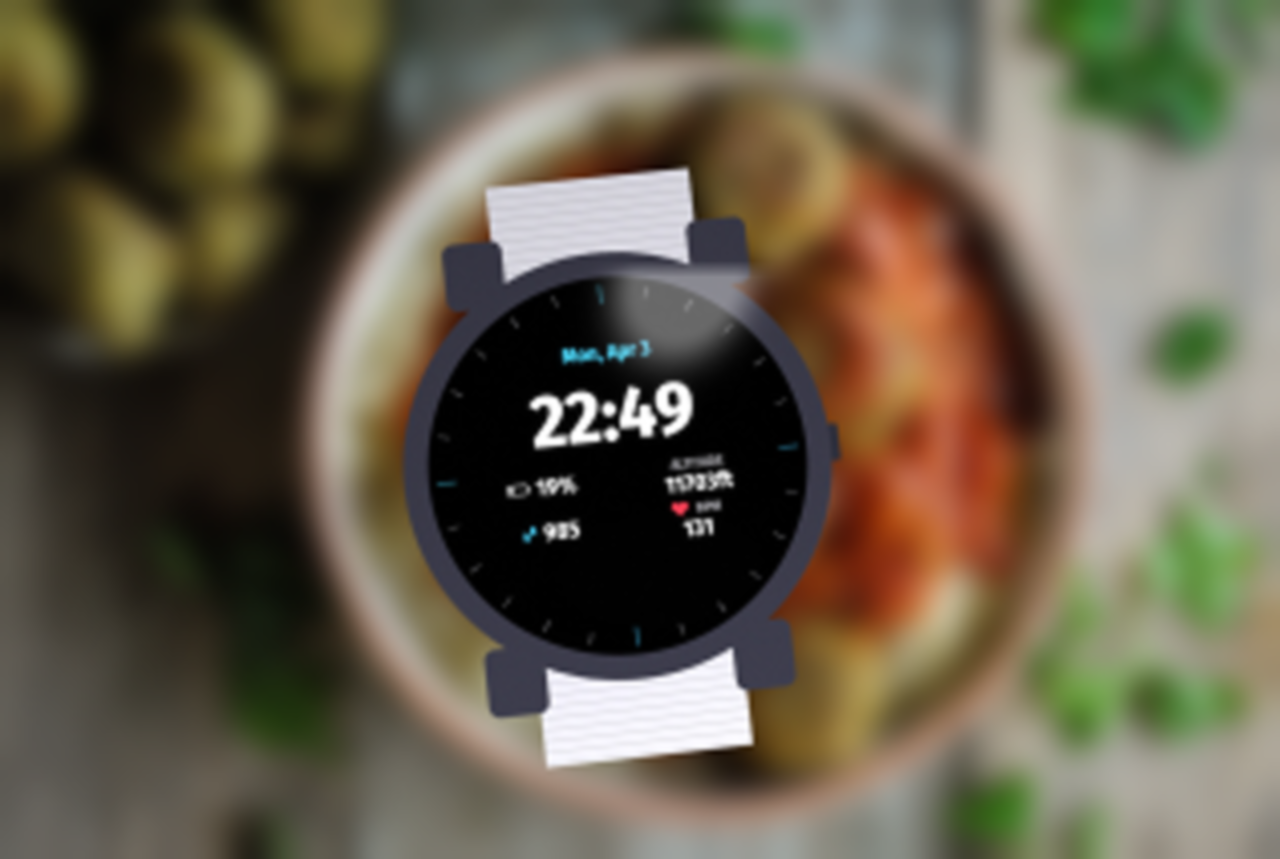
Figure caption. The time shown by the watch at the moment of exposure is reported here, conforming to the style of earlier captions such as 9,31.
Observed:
22,49
